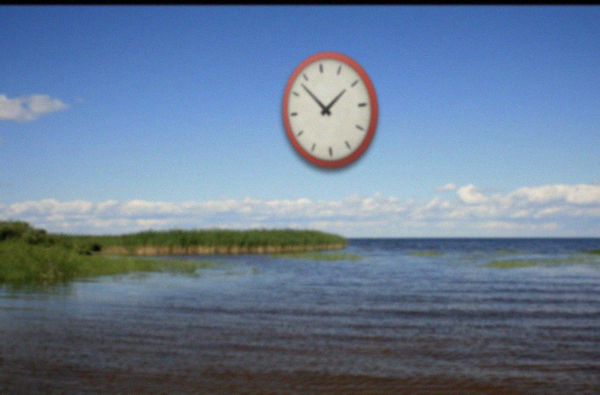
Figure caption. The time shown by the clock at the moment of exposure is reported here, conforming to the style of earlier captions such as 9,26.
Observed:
1,53
